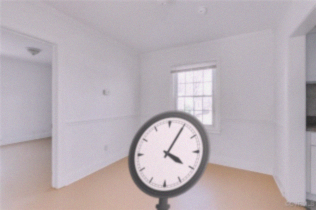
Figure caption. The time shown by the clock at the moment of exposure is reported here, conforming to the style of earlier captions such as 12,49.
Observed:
4,05
